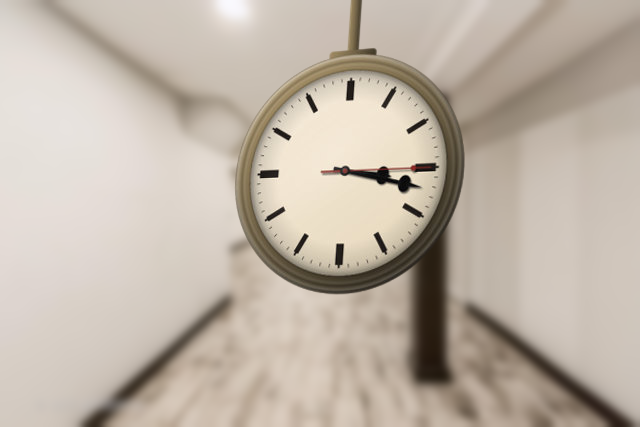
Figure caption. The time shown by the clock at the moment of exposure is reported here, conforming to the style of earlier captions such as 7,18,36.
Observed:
3,17,15
